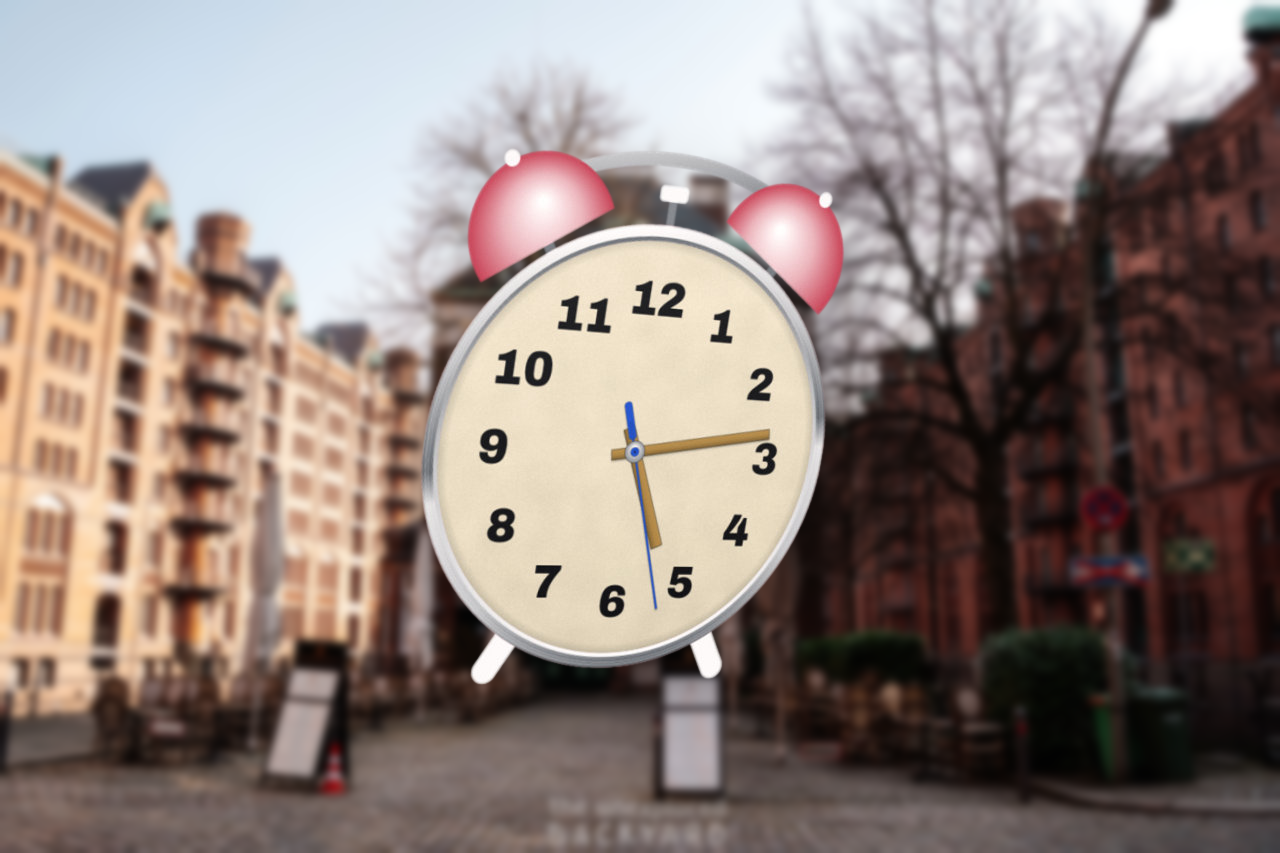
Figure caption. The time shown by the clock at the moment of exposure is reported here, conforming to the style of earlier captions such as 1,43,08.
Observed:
5,13,27
